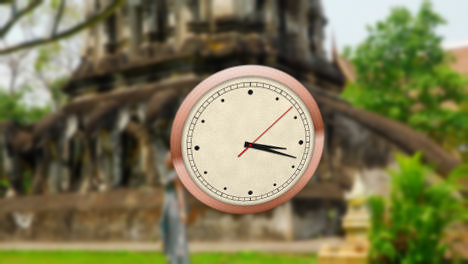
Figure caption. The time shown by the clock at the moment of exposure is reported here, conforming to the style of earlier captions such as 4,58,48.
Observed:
3,18,08
